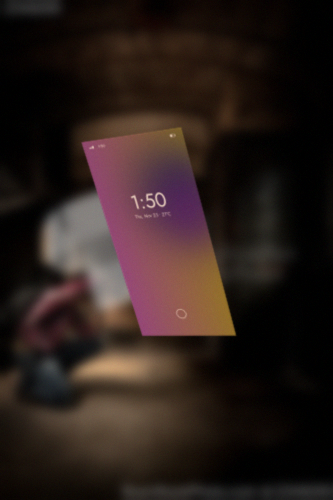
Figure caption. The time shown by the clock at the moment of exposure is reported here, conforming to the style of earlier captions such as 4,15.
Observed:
1,50
